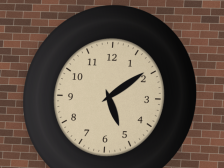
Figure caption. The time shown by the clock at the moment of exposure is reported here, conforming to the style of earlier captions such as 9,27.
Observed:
5,09
